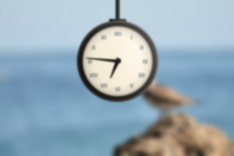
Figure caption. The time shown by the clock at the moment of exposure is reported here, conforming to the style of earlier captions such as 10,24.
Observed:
6,46
